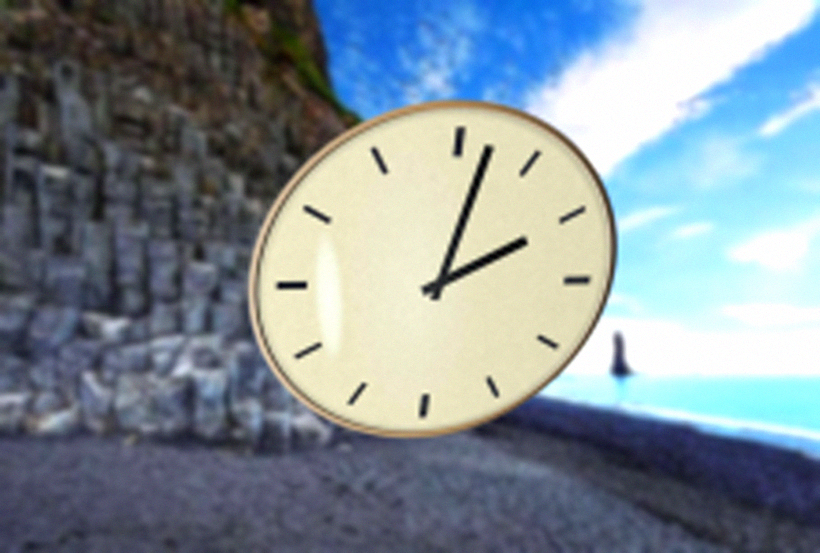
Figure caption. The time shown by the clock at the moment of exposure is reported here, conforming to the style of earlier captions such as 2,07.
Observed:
2,02
